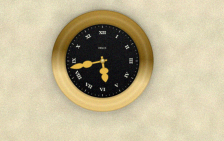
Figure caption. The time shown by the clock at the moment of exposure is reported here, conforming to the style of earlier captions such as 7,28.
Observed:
5,43
